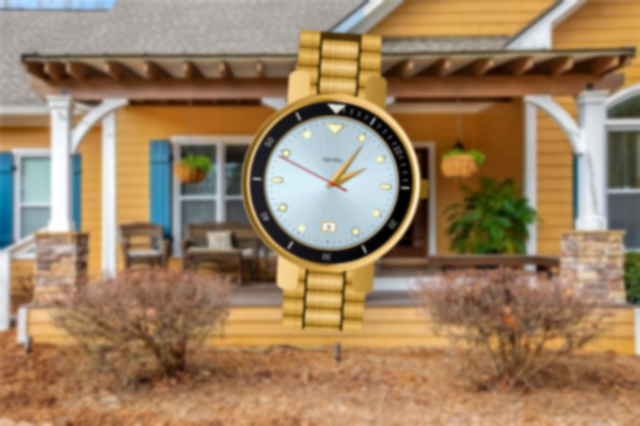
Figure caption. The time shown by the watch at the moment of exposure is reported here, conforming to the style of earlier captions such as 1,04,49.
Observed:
2,05,49
